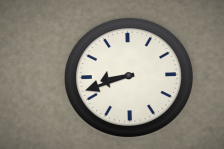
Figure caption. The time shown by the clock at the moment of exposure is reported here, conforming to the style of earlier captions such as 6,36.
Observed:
8,42
